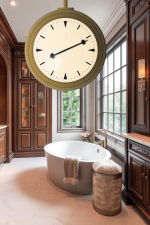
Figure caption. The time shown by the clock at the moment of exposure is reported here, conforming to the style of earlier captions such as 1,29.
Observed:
8,11
